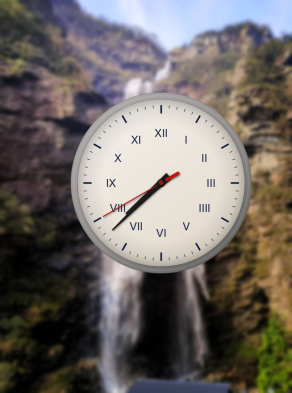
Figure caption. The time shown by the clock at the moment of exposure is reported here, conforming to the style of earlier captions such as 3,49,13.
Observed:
7,37,40
